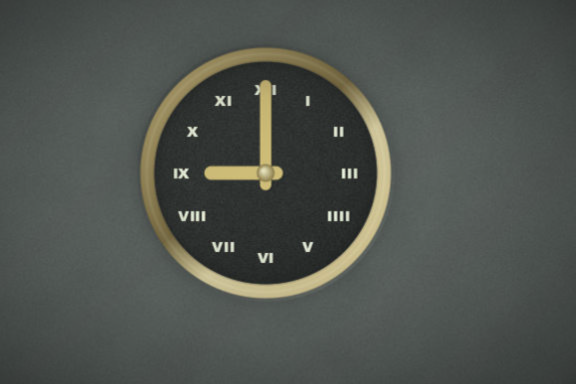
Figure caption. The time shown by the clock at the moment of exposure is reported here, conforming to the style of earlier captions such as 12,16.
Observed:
9,00
